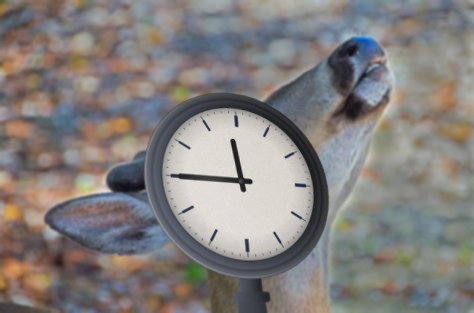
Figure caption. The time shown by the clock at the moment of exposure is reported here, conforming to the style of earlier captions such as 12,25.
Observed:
11,45
